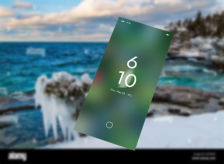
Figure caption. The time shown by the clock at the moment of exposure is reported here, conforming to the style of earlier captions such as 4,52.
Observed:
6,10
